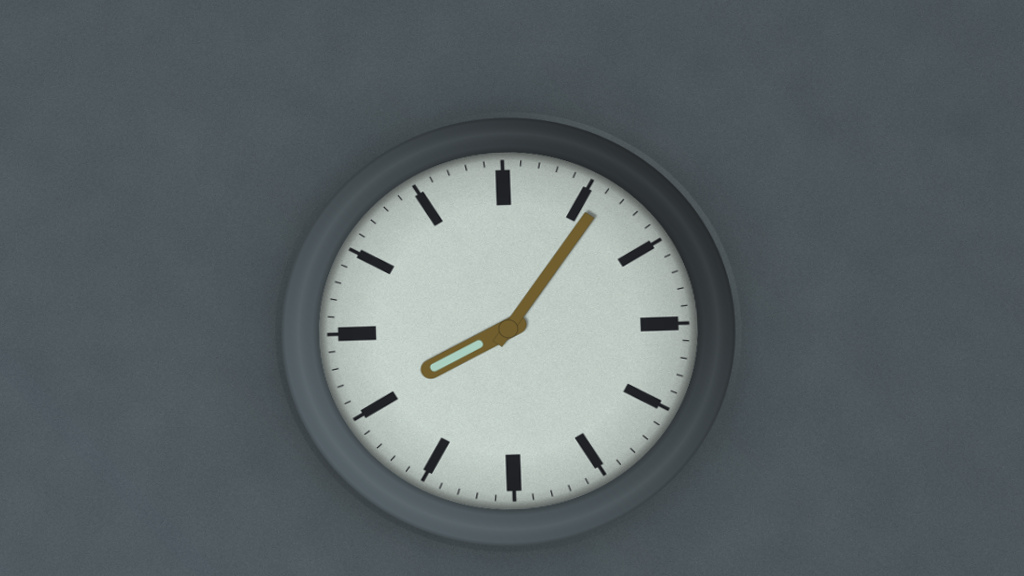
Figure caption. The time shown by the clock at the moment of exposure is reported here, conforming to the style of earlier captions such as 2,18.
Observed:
8,06
